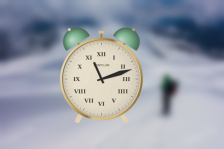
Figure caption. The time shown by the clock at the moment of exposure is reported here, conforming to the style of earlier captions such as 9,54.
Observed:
11,12
